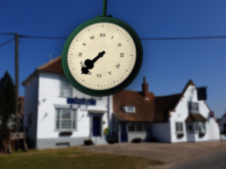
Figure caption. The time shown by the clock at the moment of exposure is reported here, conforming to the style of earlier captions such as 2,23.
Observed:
7,37
